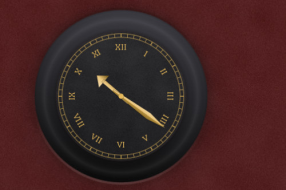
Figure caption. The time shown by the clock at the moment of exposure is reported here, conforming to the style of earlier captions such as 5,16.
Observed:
10,21
